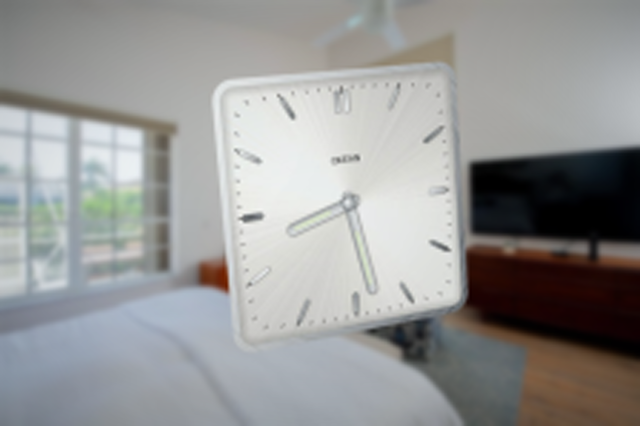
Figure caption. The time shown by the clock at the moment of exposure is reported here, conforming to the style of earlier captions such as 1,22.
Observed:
8,28
